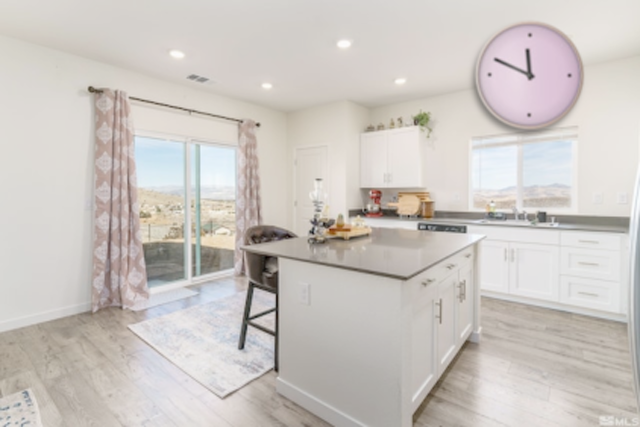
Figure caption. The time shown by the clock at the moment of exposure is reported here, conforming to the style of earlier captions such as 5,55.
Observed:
11,49
